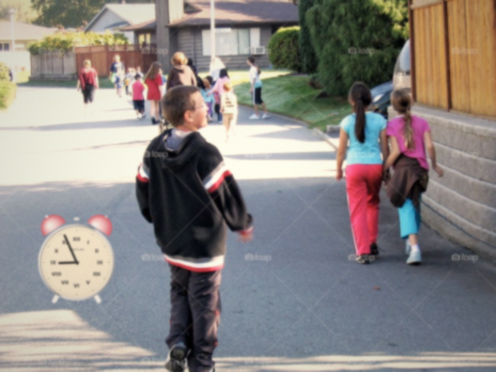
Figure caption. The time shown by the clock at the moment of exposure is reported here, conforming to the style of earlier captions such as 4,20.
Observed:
8,56
